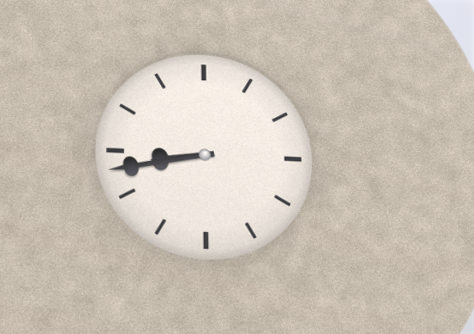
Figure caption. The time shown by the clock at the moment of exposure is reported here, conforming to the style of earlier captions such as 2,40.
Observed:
8,43
